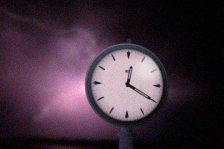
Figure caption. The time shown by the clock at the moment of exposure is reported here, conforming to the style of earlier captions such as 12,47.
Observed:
12,20
